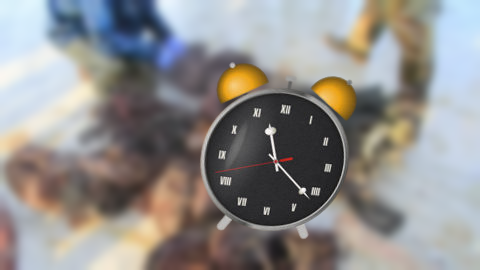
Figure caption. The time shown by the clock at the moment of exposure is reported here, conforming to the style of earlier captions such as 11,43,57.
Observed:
11,21,42
